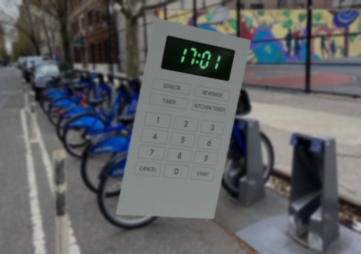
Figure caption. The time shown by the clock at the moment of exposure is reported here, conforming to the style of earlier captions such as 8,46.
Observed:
17,01
